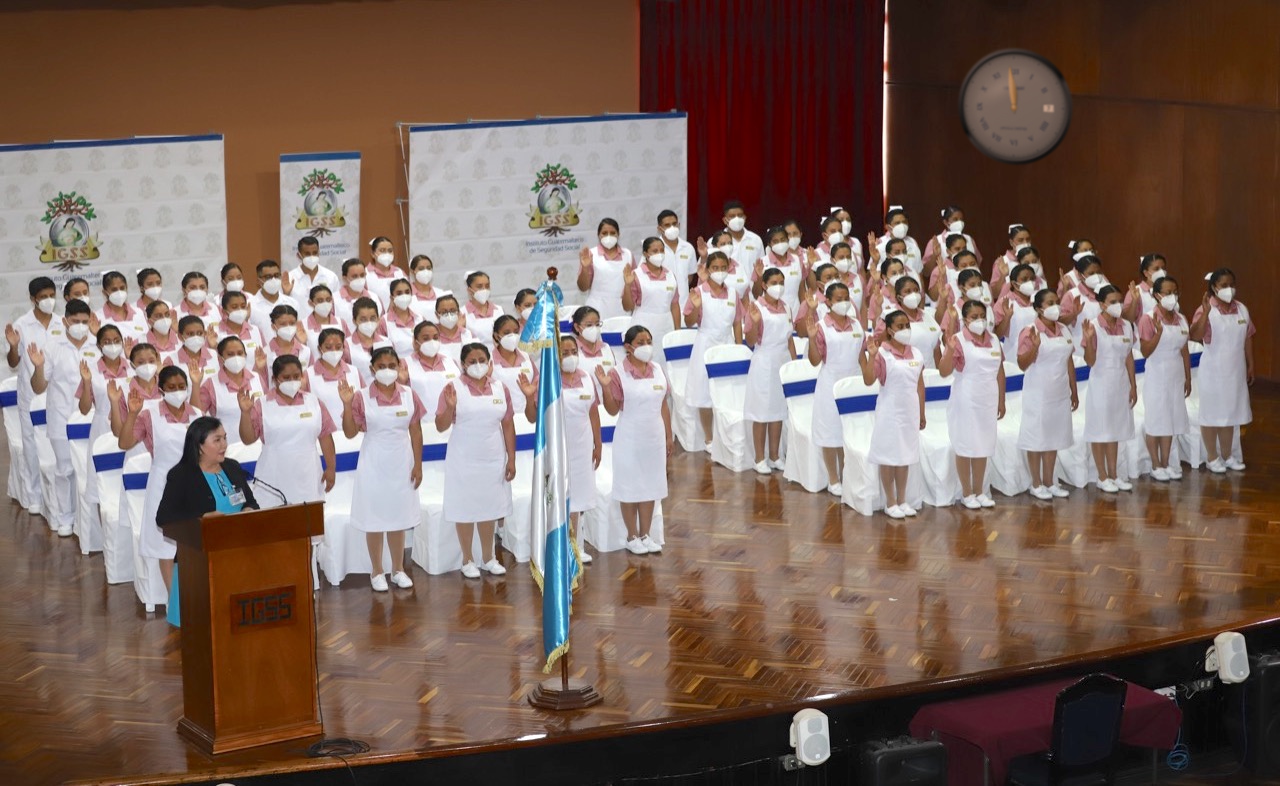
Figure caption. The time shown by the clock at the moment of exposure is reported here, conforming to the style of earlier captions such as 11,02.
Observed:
11,59
